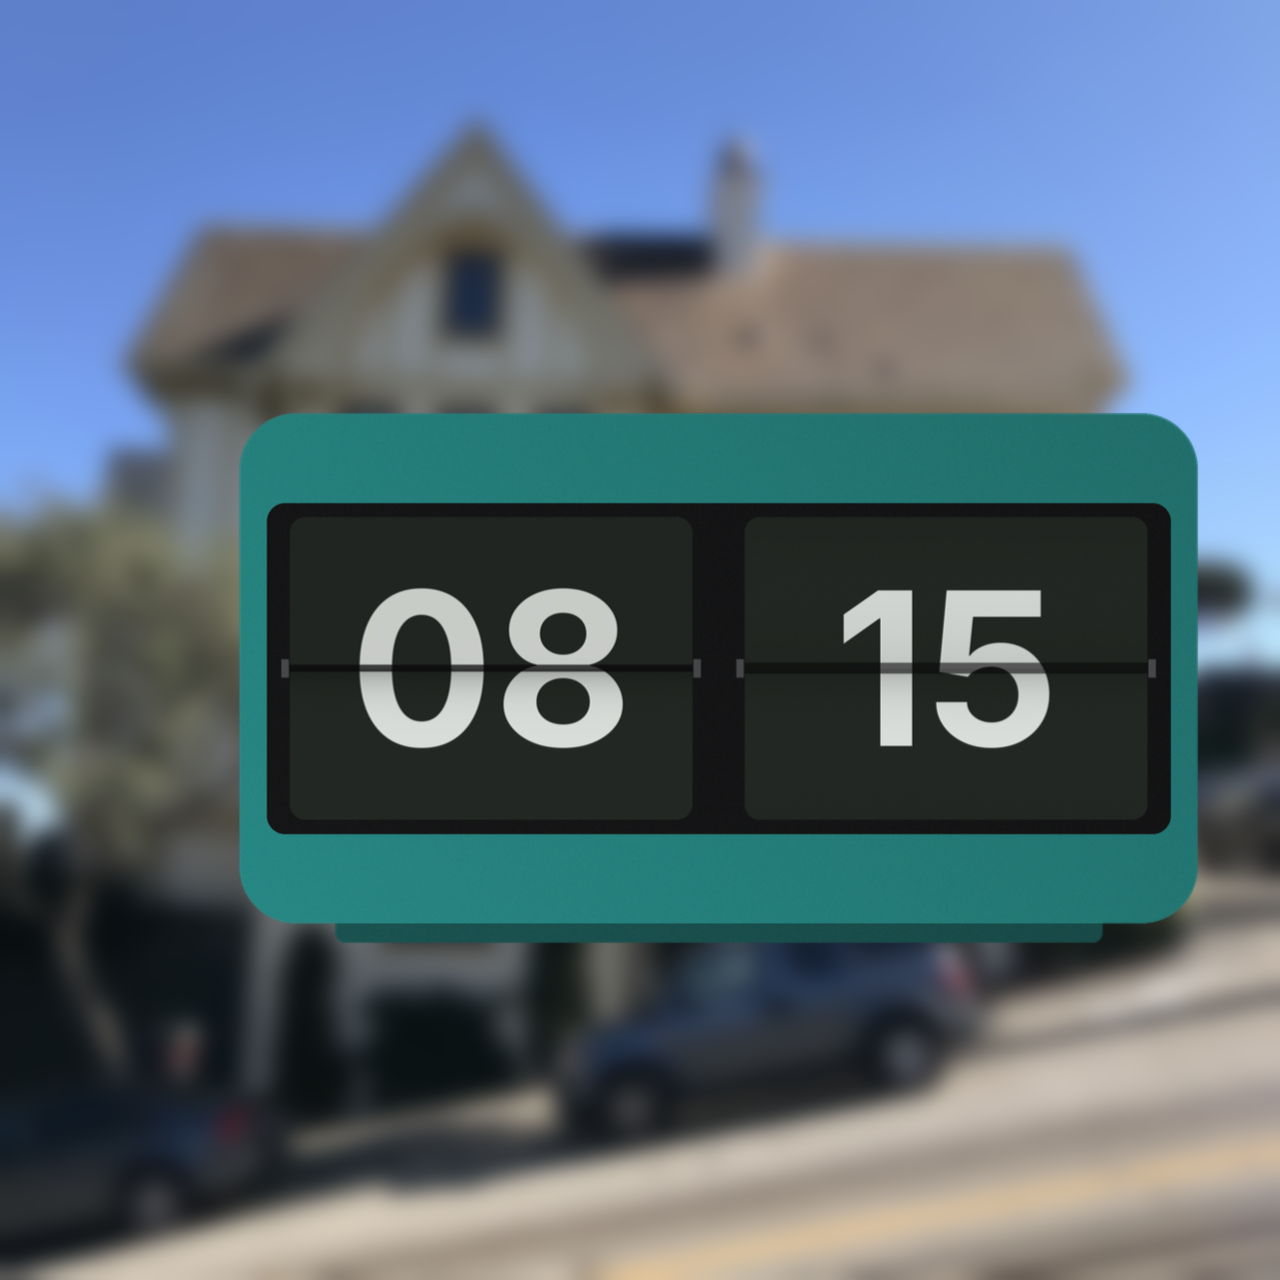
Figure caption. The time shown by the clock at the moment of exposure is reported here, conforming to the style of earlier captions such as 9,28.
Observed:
8,15
